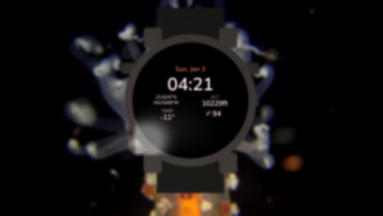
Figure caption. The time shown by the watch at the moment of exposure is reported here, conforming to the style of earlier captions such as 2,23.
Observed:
4,21
